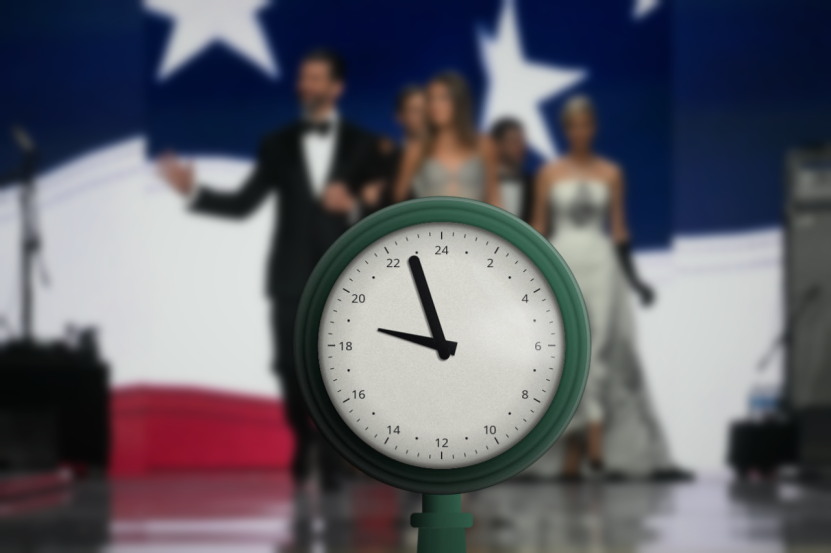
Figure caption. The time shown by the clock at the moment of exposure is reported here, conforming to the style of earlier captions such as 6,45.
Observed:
18,57
